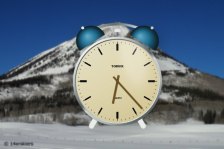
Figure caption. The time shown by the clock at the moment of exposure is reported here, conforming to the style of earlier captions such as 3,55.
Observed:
6,23
